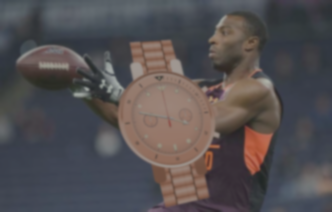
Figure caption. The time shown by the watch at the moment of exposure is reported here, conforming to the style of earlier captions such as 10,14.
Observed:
3,48
